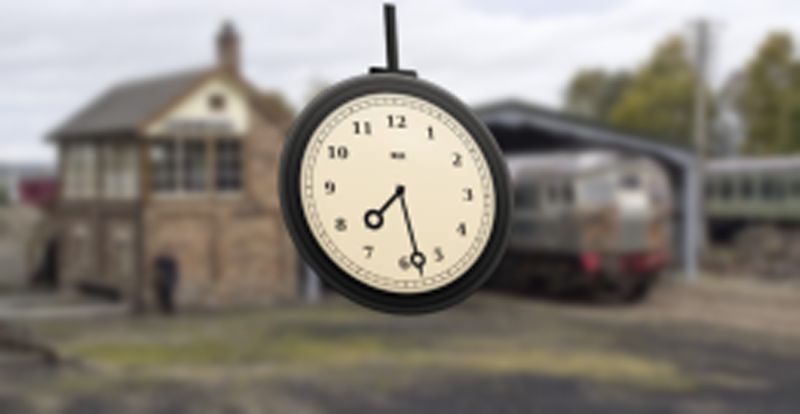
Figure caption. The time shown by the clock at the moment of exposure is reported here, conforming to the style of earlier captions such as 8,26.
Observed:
7,28
